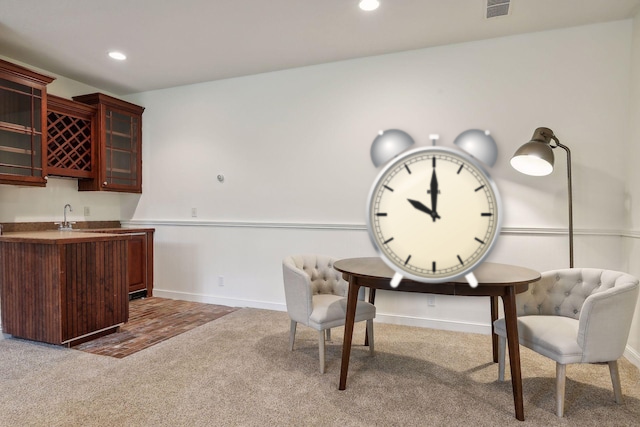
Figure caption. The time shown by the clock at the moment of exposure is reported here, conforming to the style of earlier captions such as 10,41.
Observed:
10,00
